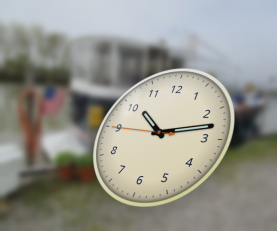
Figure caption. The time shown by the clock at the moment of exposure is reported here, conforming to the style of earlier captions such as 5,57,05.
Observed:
10,12,45
